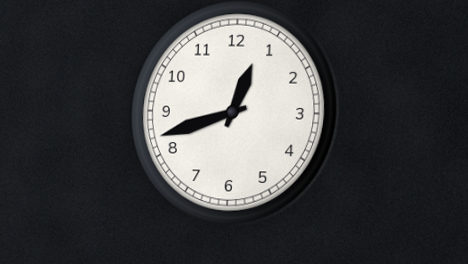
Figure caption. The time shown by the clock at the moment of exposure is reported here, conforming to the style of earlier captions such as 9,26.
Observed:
12,42
